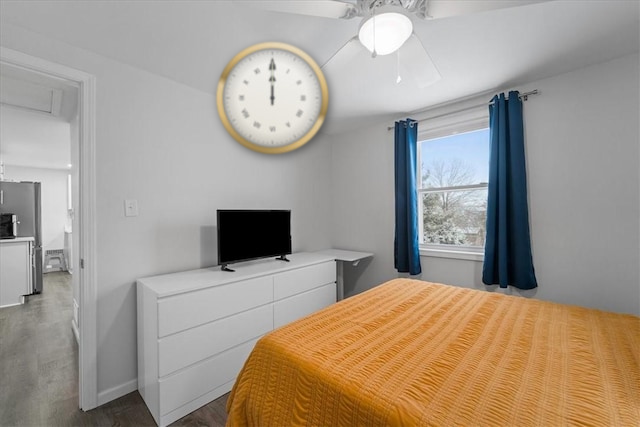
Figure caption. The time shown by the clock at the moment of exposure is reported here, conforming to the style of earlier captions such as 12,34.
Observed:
12,00
